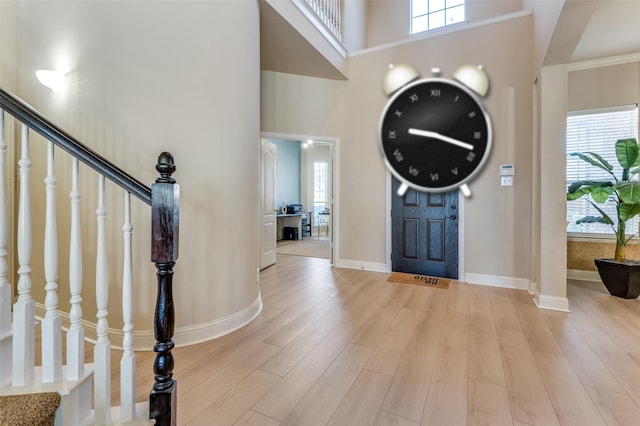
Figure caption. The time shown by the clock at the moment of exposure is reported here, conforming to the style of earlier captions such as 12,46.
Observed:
9,18
